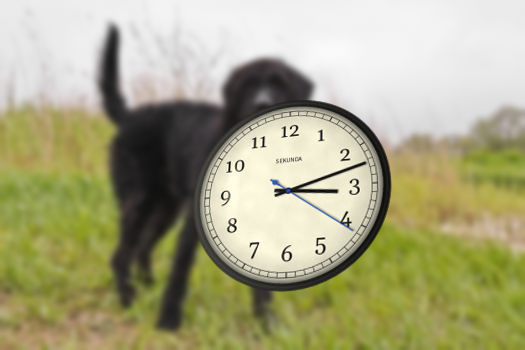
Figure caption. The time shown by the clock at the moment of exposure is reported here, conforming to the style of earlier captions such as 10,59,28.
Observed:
3,12,21
